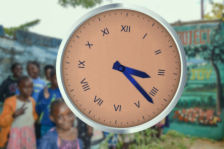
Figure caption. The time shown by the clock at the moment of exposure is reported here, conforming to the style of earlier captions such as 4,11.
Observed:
3,22
